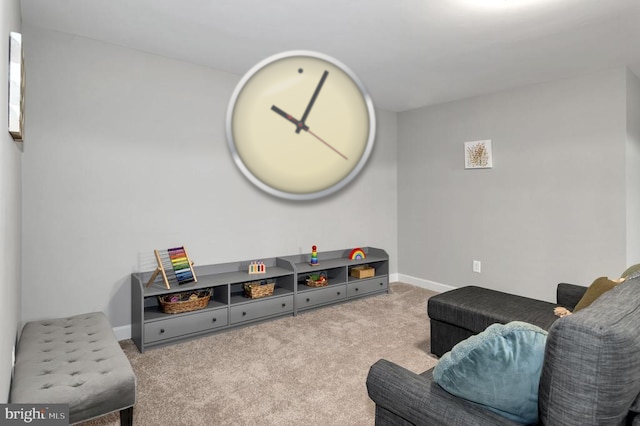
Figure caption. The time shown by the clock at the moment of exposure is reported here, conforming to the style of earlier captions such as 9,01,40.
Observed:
10,04,21
